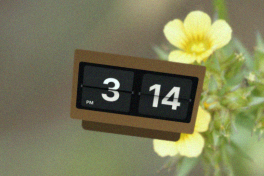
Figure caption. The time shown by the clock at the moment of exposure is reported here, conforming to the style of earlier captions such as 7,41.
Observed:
3,14
